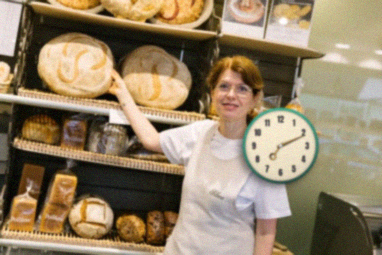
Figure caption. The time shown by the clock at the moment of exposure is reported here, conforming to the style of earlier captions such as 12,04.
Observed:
7,11
